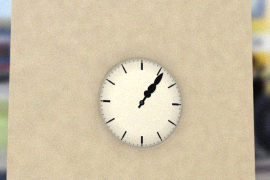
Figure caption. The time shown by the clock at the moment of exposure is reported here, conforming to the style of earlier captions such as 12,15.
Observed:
1,06
